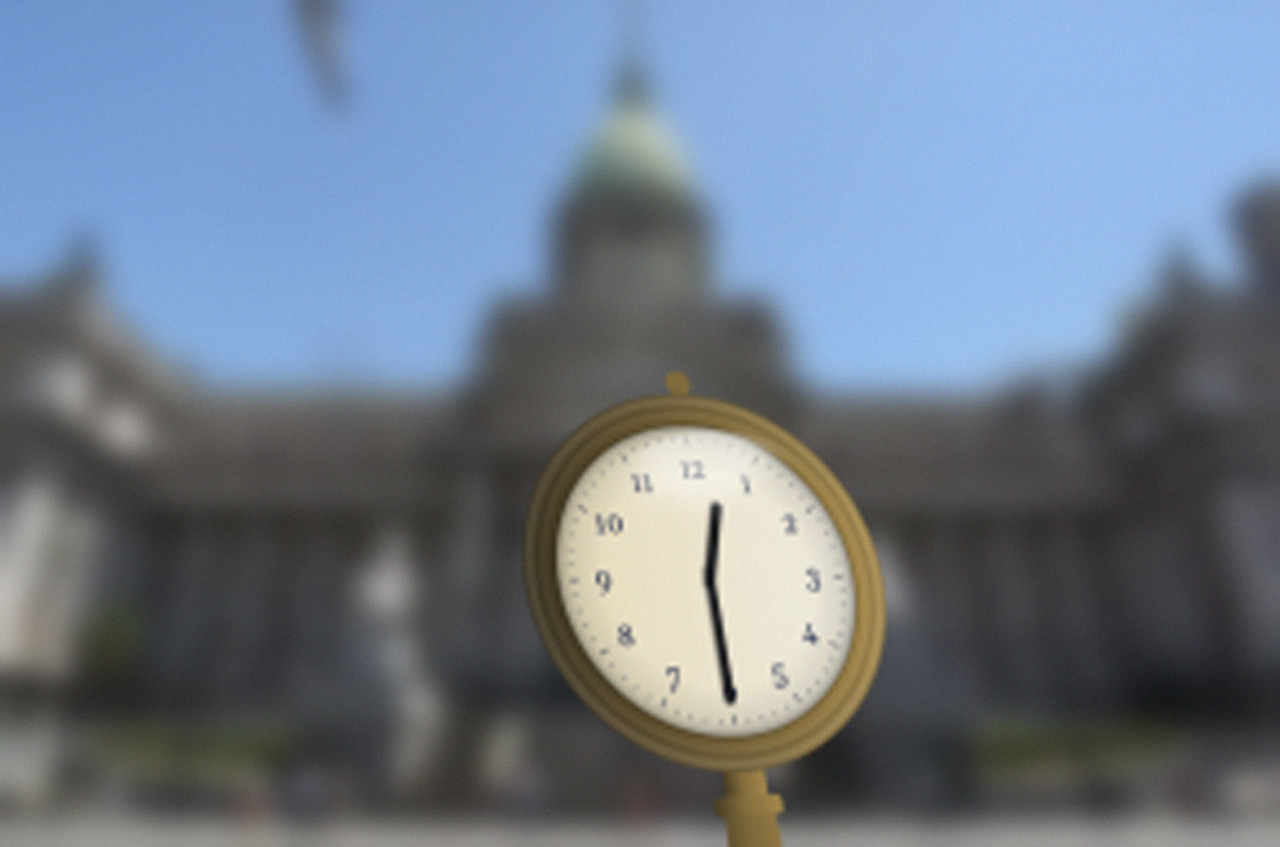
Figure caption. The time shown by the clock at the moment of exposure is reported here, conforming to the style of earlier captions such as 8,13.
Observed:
12,30
